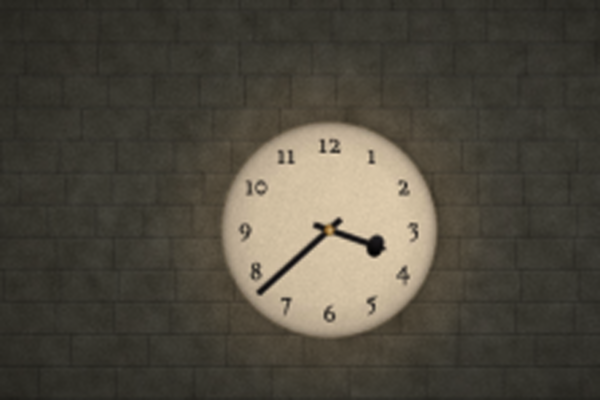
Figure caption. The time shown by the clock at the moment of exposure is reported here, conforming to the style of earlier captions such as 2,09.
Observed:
3,38
